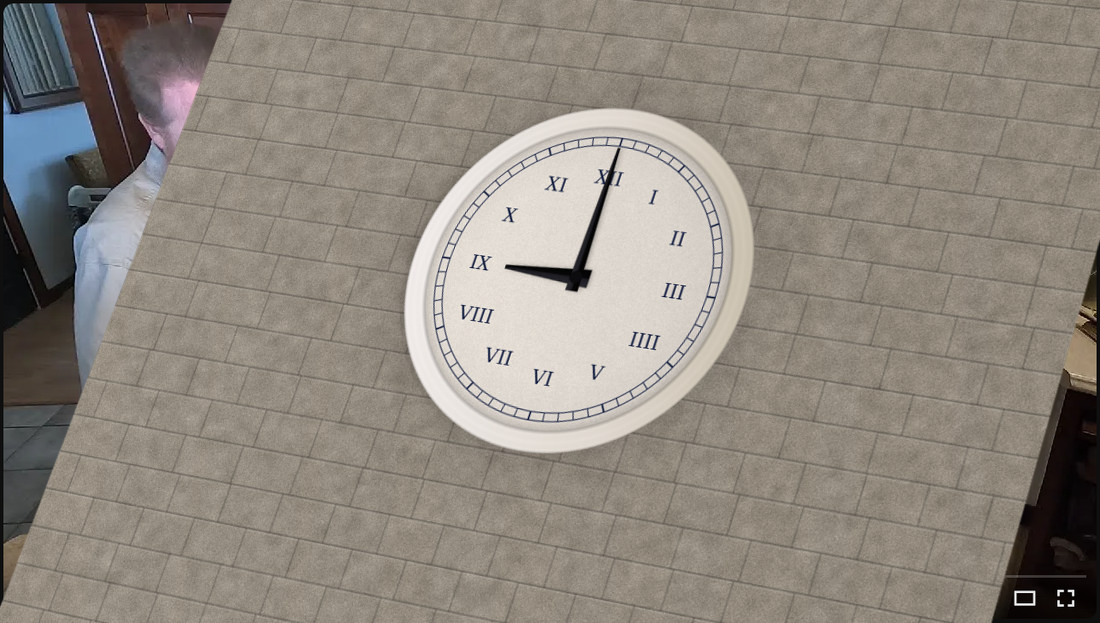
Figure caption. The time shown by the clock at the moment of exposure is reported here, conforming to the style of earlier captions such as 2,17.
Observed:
9,00
